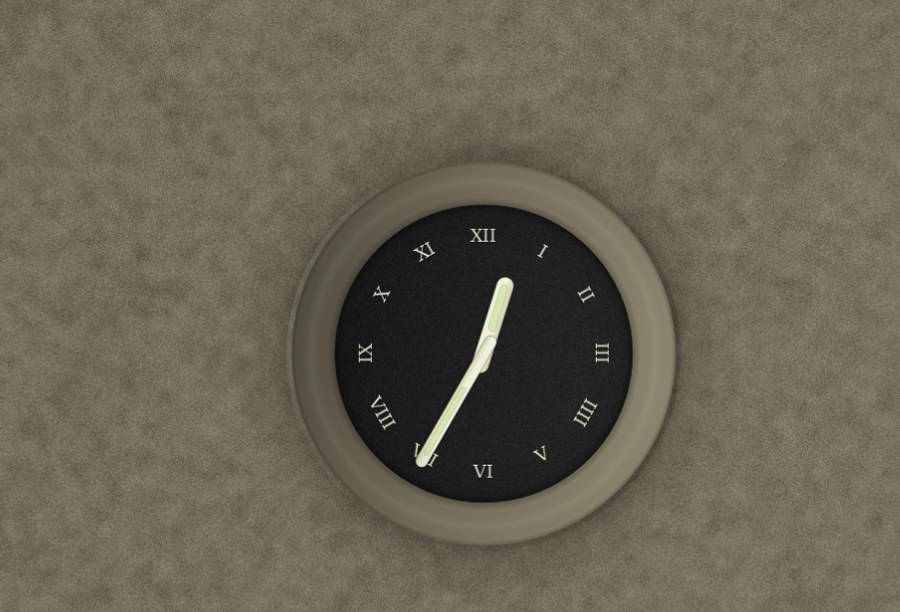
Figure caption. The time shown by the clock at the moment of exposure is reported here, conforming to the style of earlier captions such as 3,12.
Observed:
12,35
